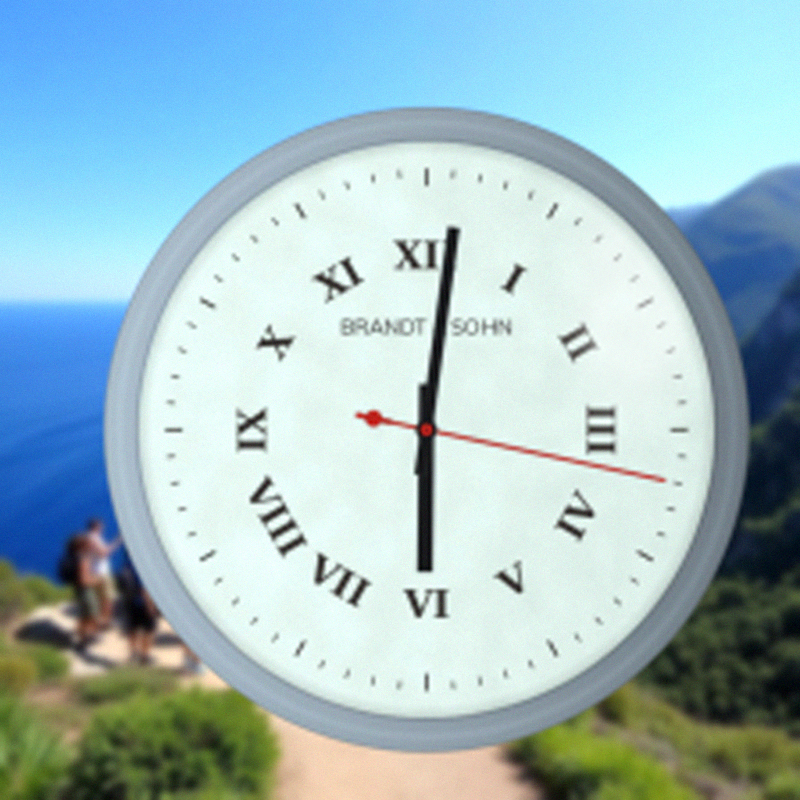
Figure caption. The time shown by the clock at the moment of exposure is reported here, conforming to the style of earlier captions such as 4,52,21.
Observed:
6,01,17
